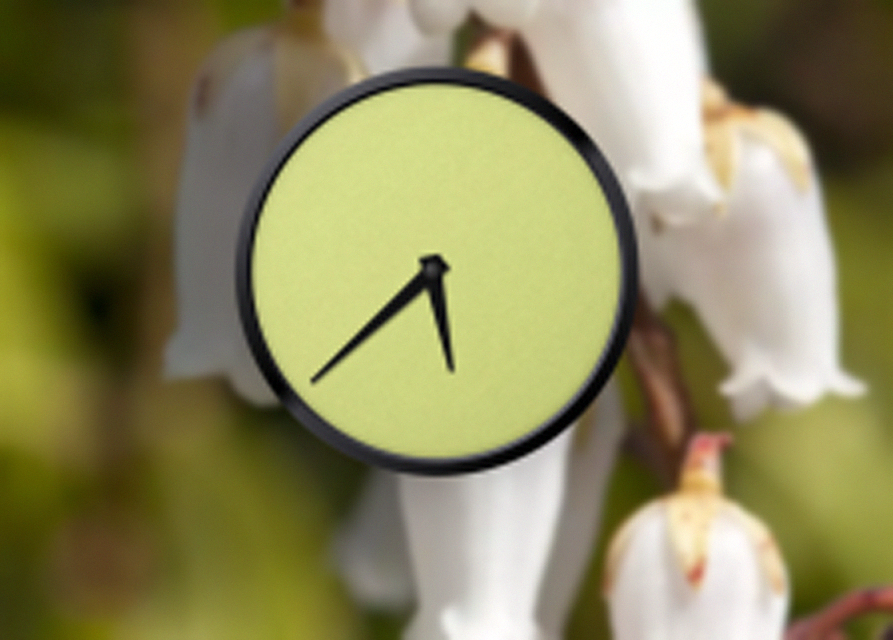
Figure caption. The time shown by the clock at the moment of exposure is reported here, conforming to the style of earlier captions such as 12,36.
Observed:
5,38
